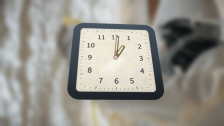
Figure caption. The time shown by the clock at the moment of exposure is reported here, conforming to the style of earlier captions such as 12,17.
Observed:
1,01
